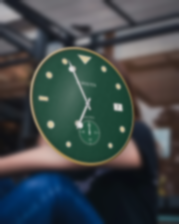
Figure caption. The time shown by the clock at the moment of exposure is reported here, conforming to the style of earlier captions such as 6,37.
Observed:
6,56
